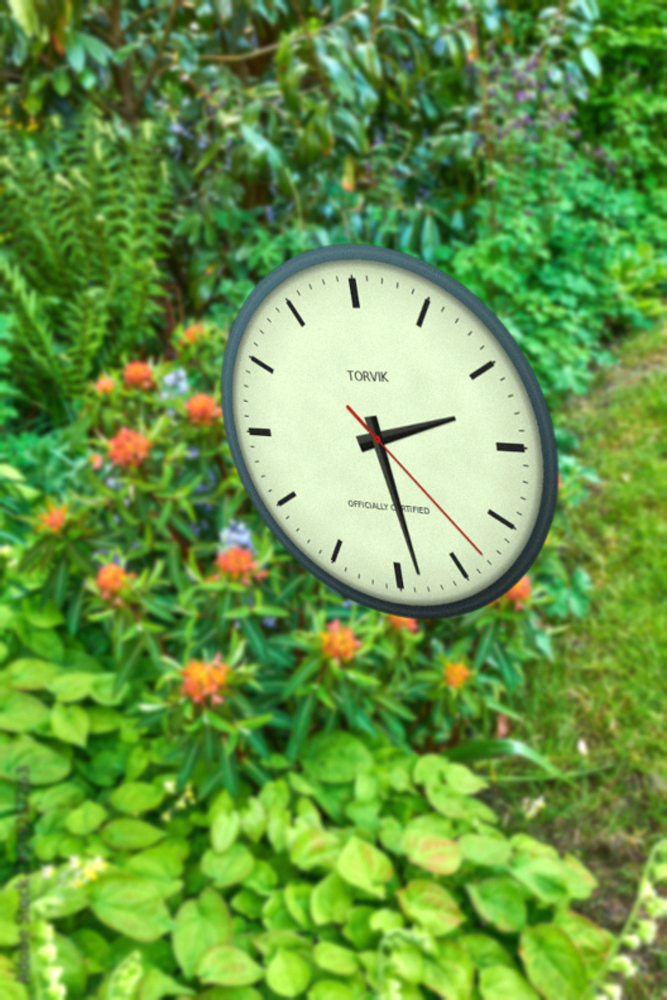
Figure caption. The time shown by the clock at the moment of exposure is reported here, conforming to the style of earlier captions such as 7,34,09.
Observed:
2,28,23
